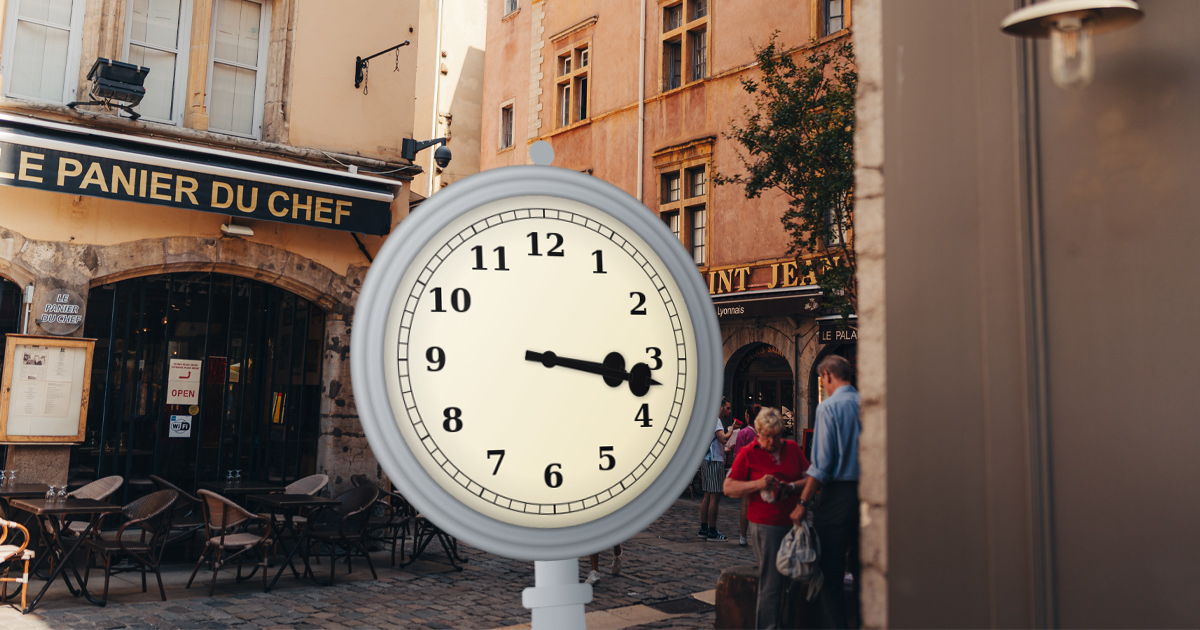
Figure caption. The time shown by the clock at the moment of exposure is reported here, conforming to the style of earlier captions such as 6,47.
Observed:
3,17
